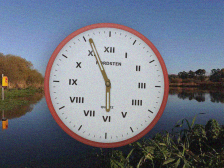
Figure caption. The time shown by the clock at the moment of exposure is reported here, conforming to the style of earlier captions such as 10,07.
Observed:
5,56
